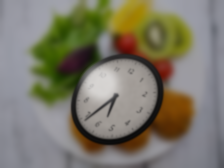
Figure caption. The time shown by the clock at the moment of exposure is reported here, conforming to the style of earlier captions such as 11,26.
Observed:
5,34
